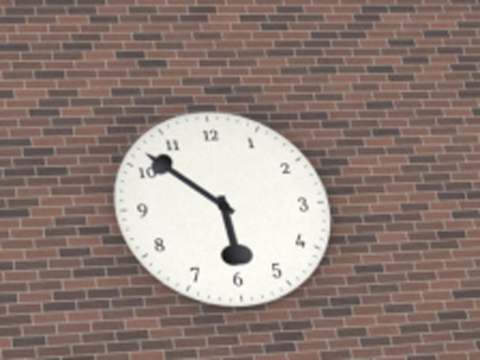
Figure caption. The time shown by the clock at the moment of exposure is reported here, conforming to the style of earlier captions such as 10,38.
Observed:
5,52
